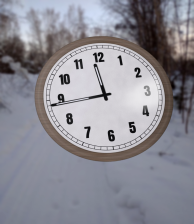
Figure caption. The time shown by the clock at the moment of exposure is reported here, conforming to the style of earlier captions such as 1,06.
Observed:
11,44
